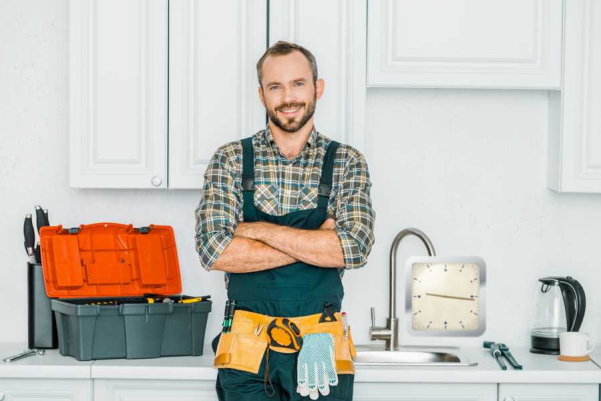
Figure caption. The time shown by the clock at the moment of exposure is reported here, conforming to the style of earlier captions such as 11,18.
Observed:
9,16
